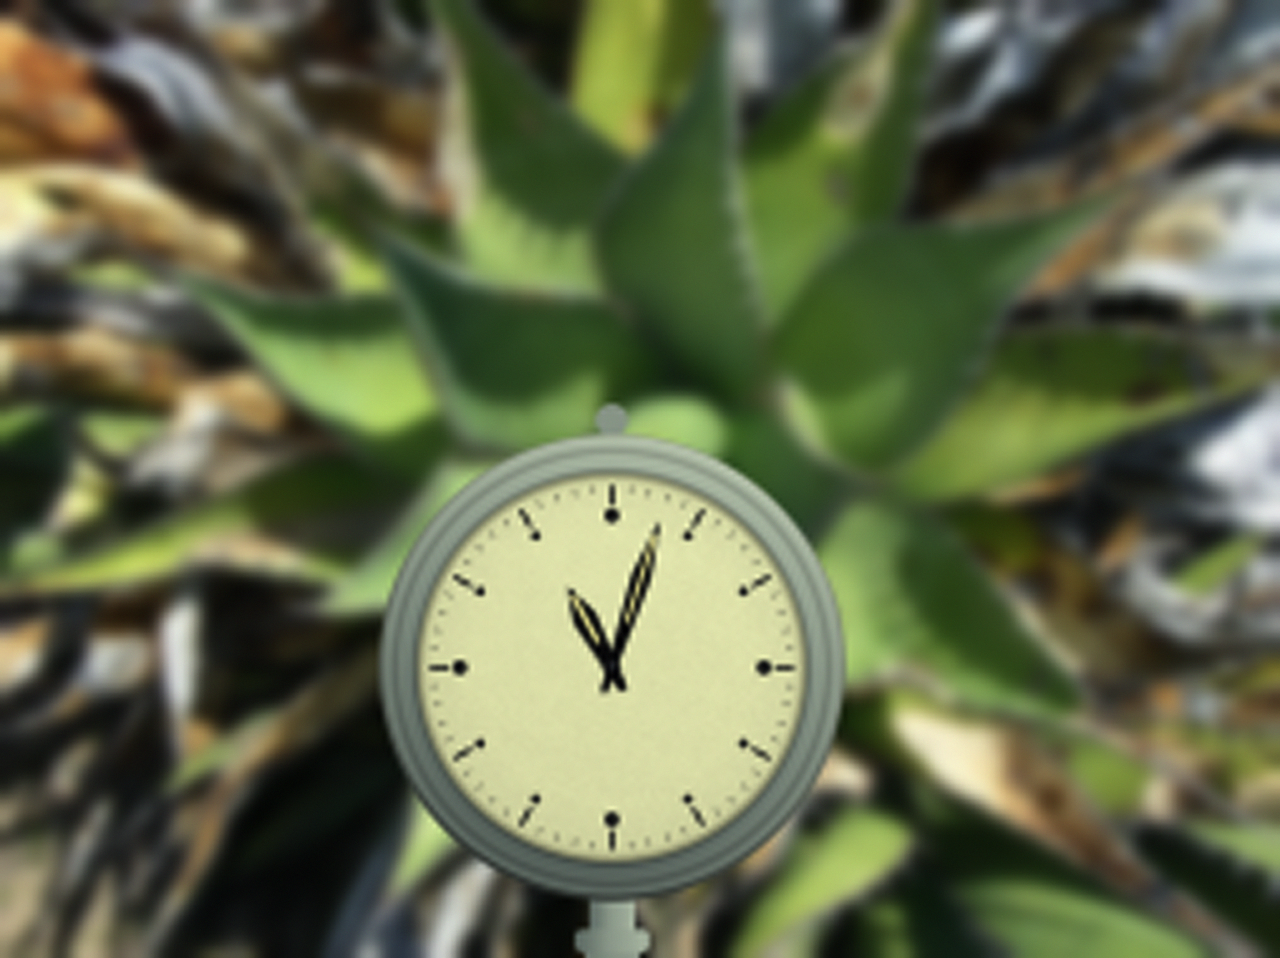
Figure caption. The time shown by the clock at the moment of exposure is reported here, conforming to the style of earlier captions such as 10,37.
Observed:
11,03
